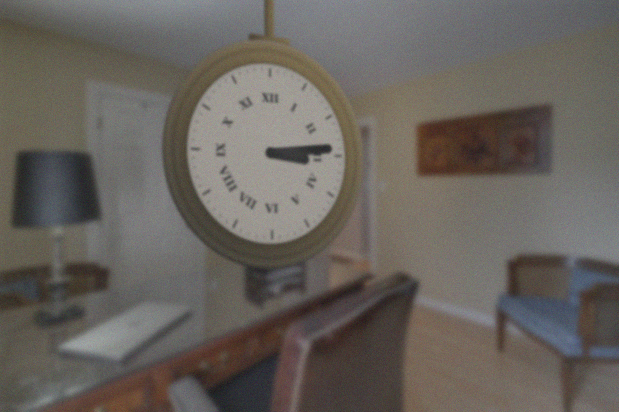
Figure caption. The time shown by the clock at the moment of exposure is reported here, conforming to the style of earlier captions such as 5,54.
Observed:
3,14
